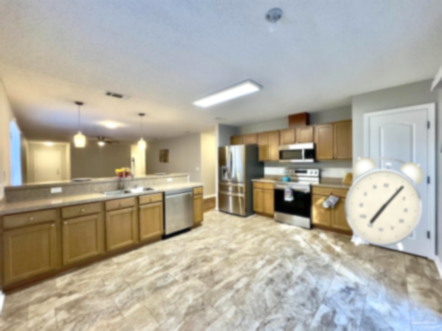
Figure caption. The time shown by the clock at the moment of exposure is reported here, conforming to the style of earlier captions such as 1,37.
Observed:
7,06
